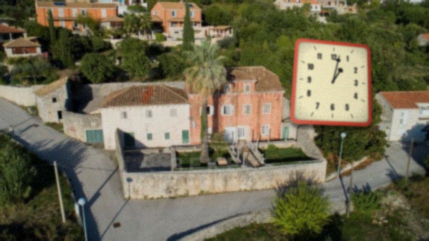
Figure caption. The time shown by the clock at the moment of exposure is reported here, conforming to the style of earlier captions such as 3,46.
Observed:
1,02
